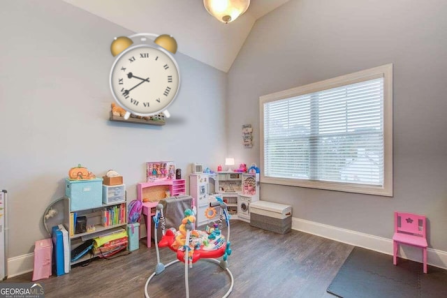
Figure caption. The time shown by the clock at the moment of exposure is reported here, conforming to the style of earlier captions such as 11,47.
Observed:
9,40
